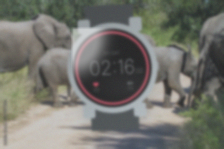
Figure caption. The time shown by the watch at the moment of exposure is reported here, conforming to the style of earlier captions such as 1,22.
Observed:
2,16
